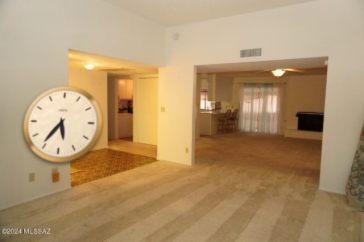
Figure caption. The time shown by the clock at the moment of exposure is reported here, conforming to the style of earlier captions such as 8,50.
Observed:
5,36
